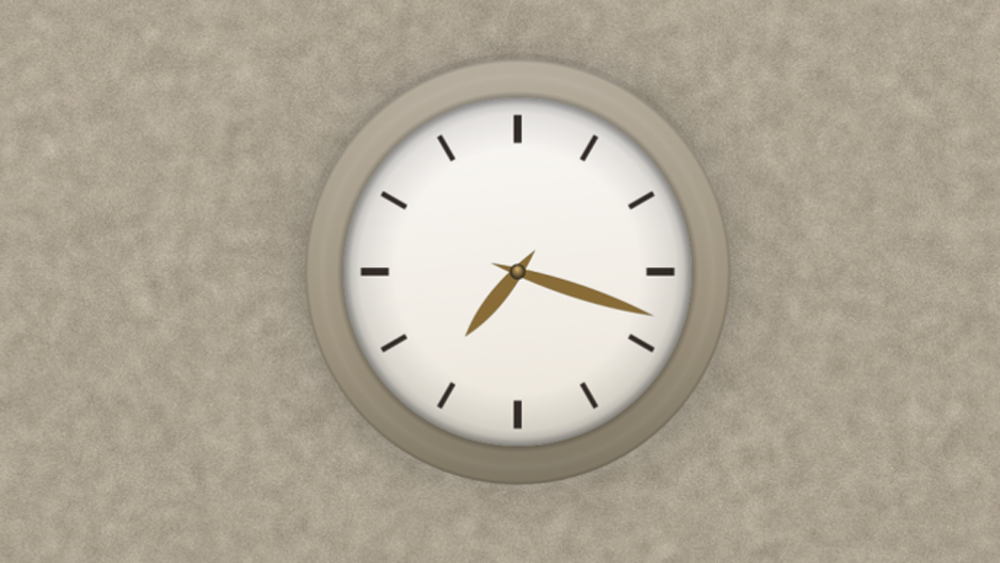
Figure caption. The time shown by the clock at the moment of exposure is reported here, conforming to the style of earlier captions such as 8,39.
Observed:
7,18
